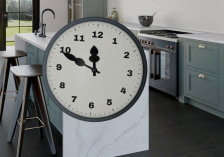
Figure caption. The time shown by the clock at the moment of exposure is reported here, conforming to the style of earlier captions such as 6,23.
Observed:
11,49
